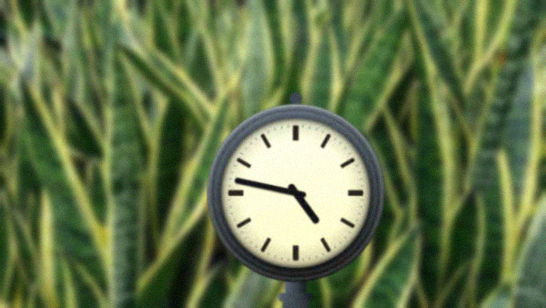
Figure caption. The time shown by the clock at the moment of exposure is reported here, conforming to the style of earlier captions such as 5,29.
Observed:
4,47
